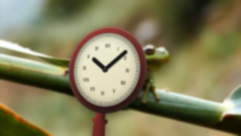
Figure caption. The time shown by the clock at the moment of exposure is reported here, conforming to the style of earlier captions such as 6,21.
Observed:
10,08
